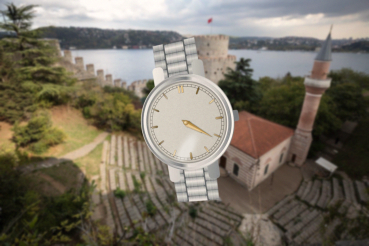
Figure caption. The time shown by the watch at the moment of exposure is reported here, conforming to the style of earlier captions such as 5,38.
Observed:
4,21
